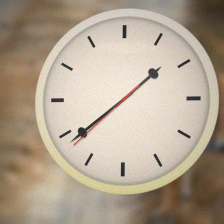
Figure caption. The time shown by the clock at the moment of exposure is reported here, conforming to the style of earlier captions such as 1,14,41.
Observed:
1,38,38
